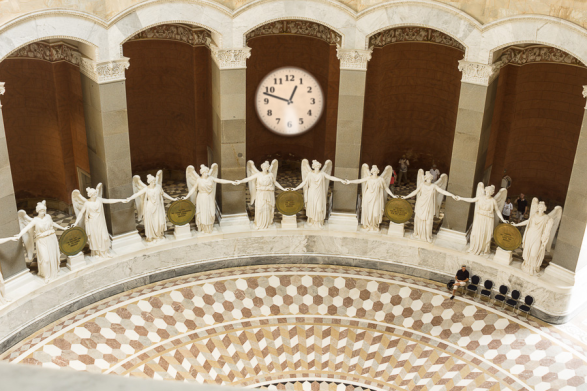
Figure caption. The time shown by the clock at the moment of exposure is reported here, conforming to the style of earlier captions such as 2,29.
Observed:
12,48
